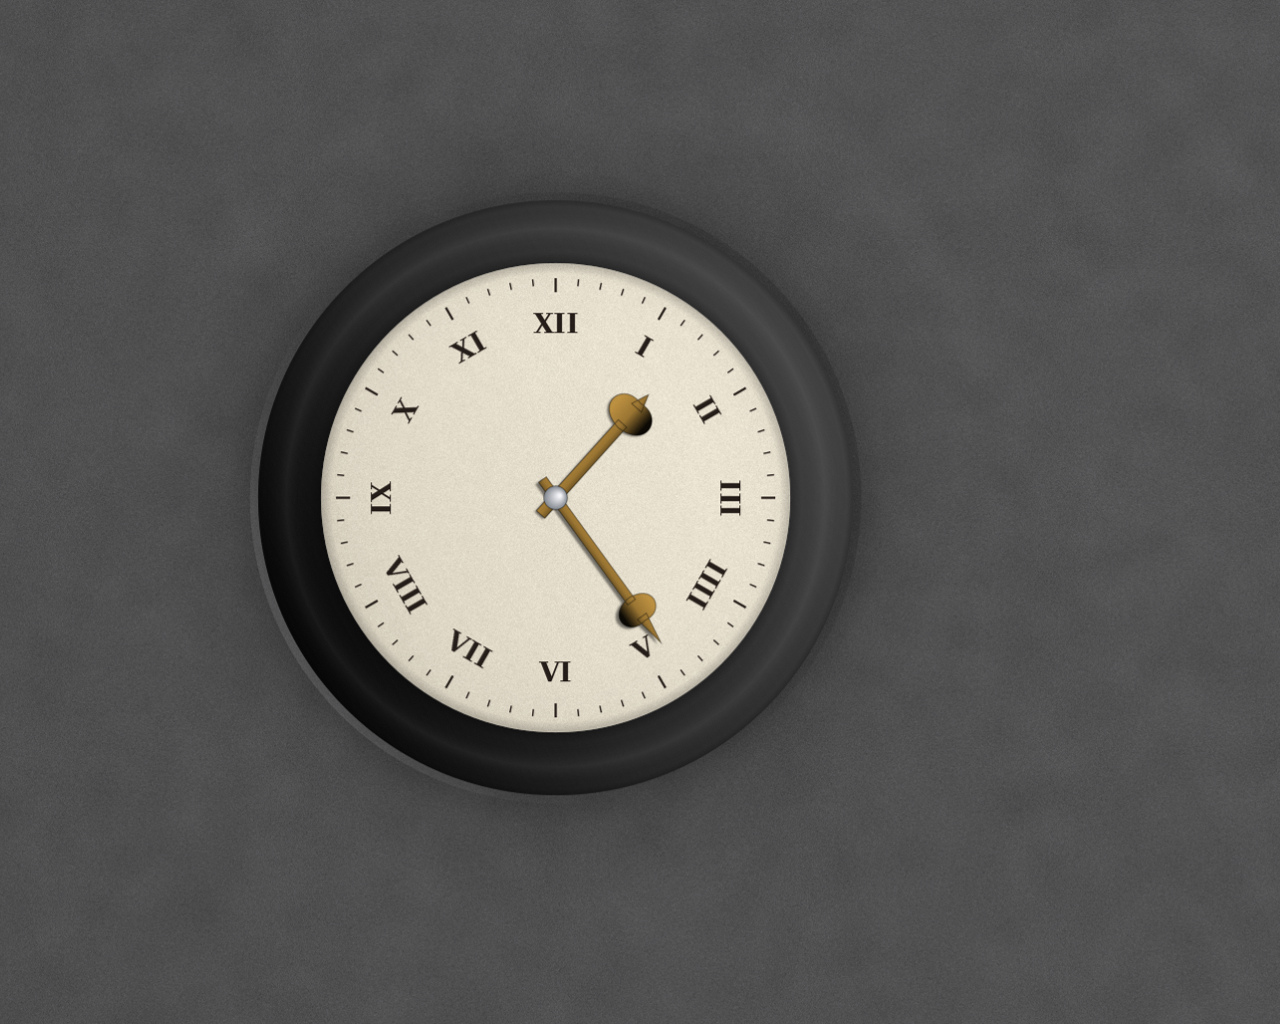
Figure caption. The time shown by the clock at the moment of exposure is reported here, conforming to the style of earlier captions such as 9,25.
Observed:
1,24
